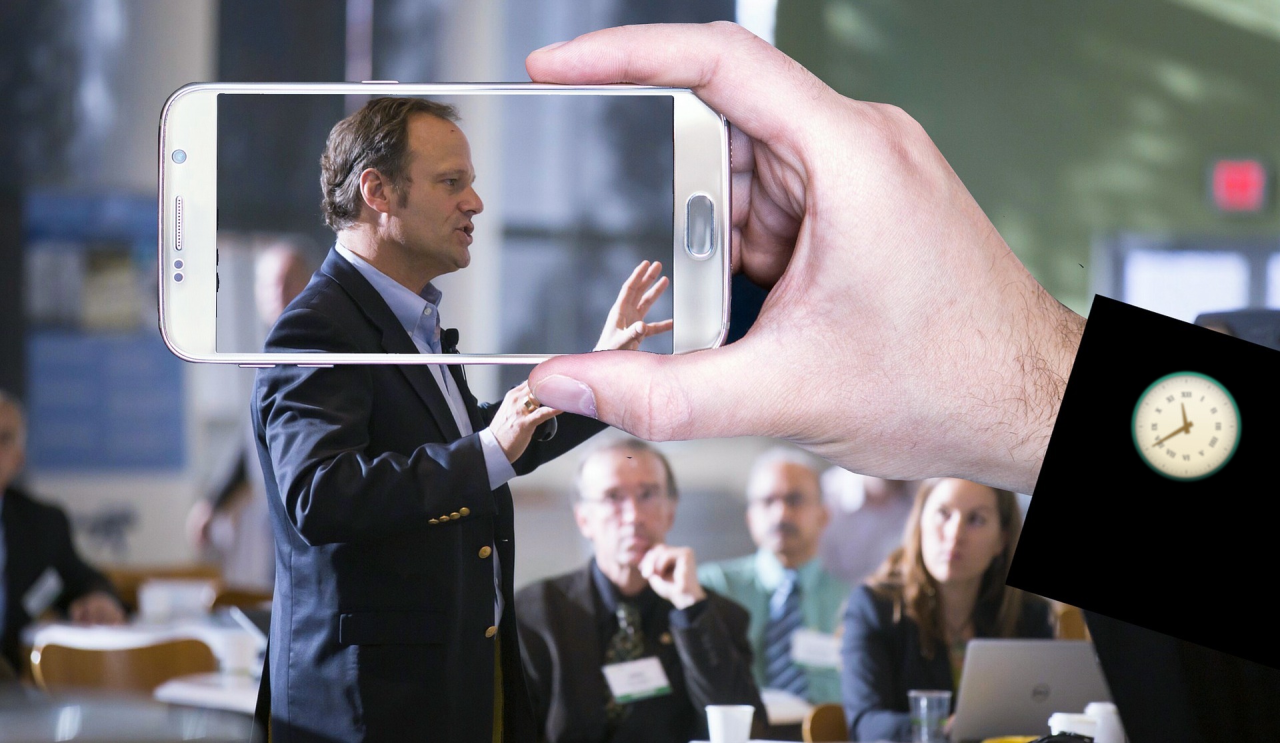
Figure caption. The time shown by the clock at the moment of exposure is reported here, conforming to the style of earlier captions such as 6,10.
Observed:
11,40
